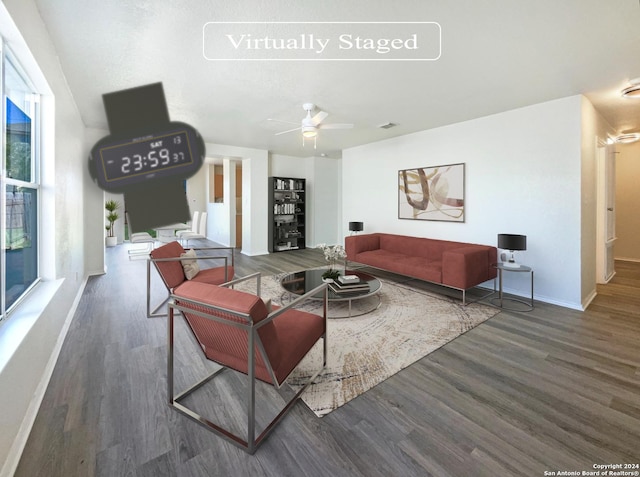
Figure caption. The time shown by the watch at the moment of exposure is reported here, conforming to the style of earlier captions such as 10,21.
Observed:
23,59
